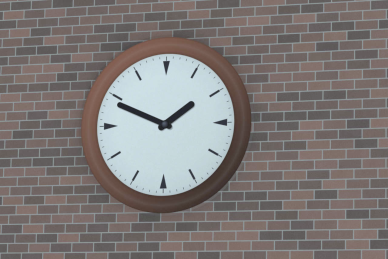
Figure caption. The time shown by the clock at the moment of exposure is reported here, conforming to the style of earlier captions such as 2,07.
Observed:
1,49
